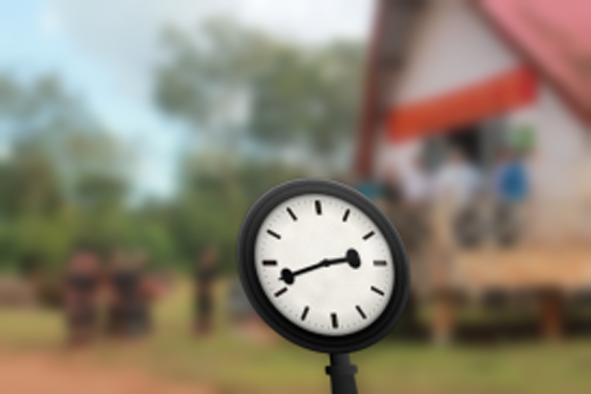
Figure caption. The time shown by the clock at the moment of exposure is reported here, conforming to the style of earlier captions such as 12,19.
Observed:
2,42
